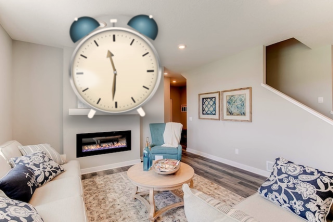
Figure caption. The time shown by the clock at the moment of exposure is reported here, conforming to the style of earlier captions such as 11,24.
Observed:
11,31
